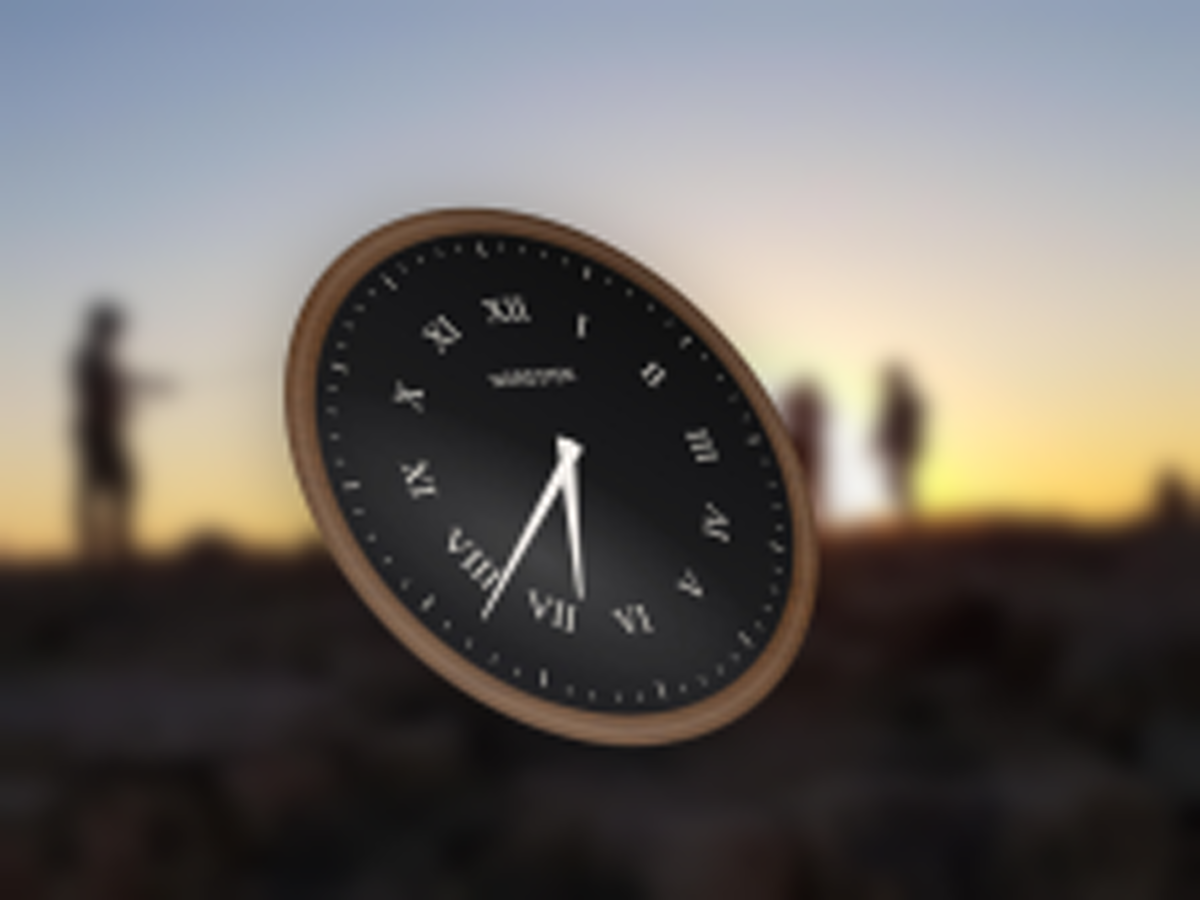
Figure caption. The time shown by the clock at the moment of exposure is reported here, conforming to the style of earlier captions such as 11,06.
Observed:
6,38
